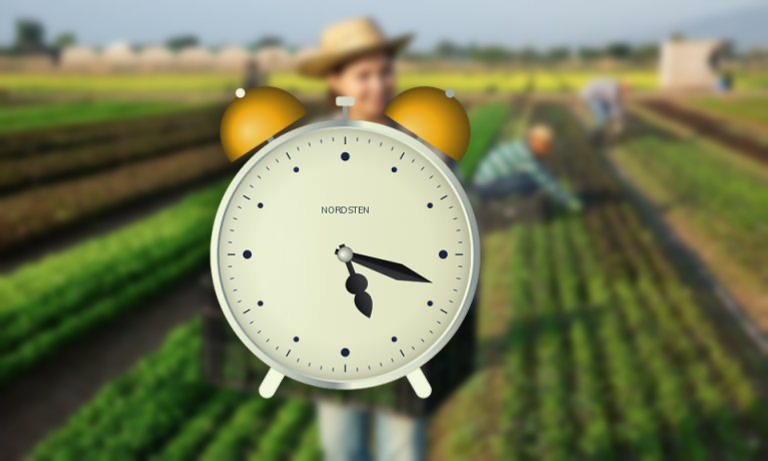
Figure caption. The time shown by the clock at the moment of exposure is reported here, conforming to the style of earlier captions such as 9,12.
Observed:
5,18
